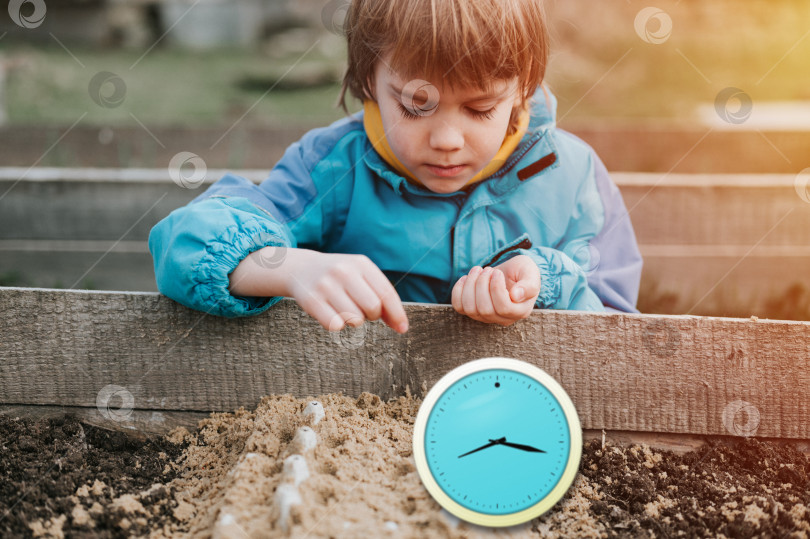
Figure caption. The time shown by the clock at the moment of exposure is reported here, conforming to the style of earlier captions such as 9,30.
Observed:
8,17
